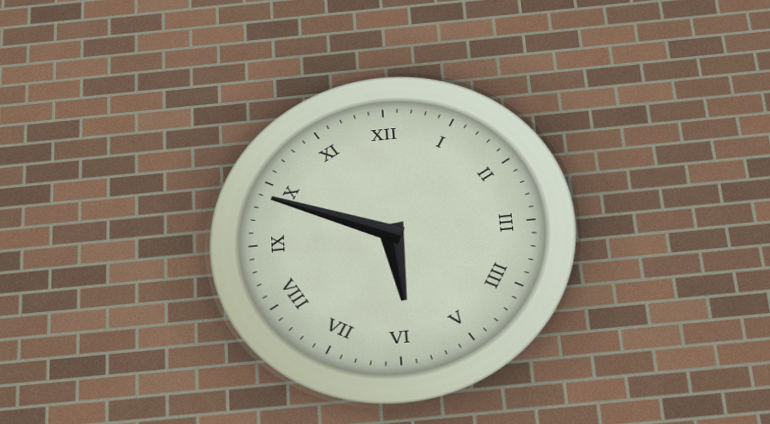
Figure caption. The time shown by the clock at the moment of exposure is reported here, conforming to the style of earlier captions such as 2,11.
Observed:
5,49
